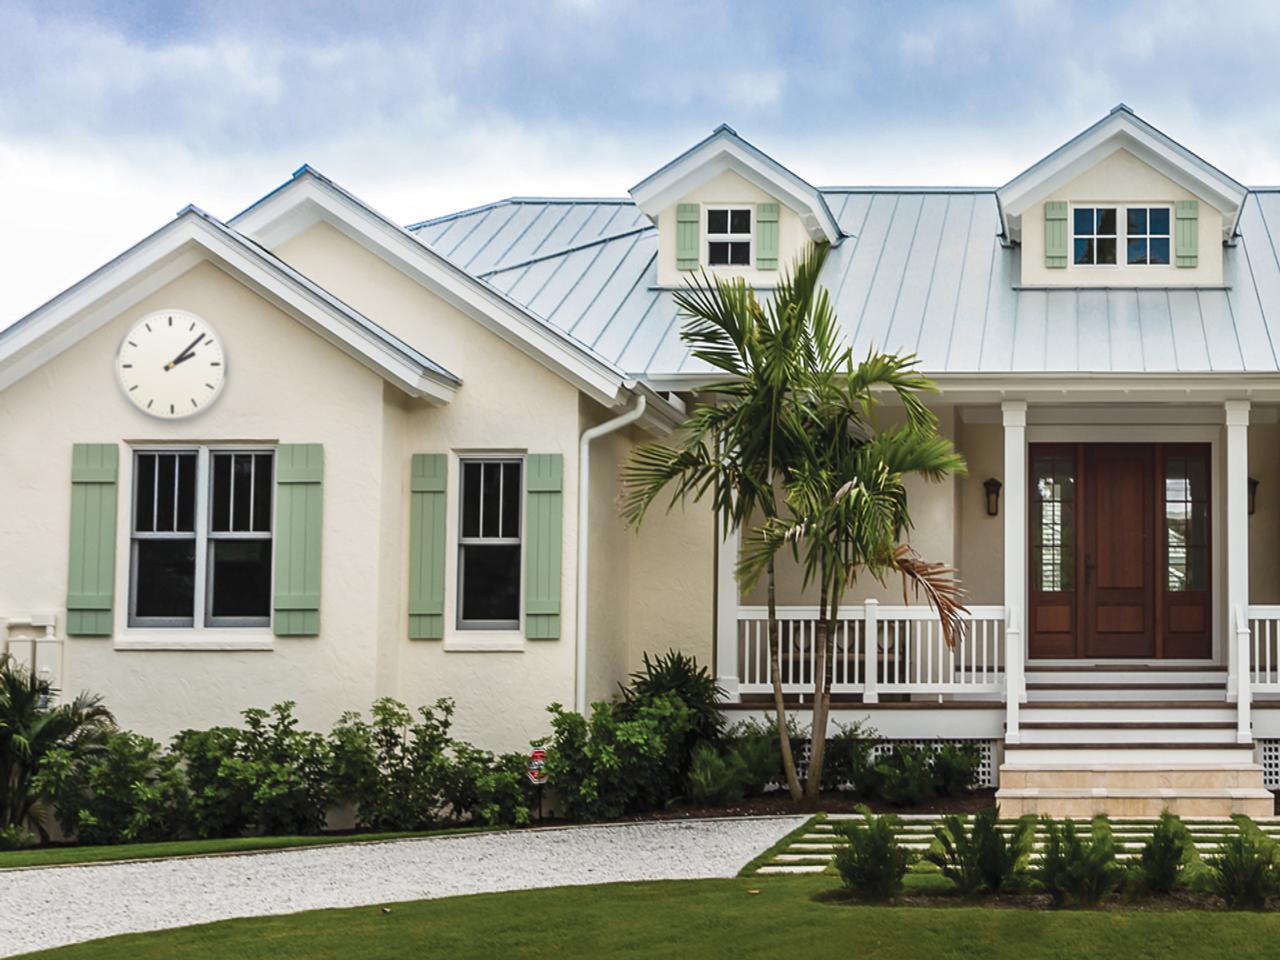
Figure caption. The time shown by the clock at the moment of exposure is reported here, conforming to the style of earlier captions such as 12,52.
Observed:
2,08
